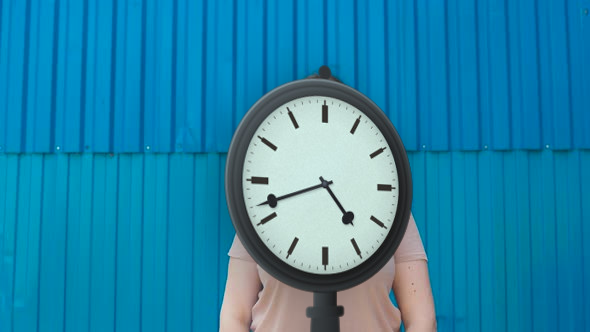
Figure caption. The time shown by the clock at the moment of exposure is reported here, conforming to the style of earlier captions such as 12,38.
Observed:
4,42
